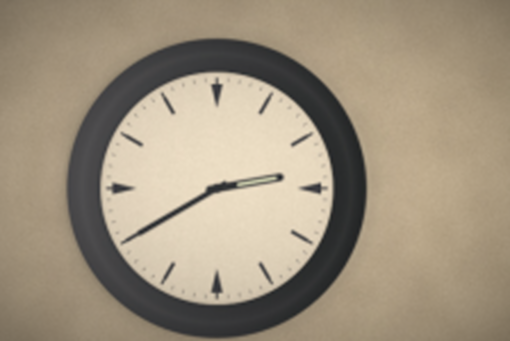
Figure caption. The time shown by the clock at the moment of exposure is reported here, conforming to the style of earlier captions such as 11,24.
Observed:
2,40
